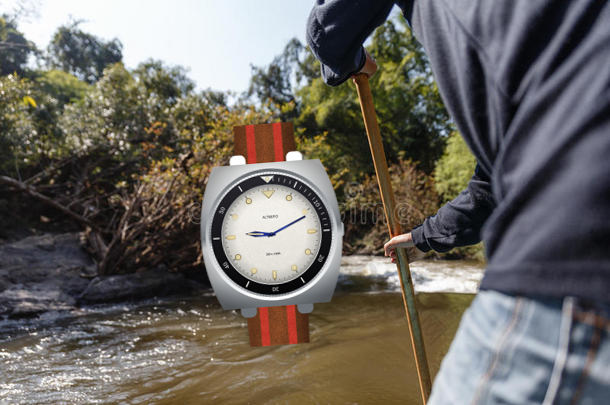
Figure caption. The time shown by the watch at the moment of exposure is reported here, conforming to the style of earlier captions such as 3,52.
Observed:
9,11
